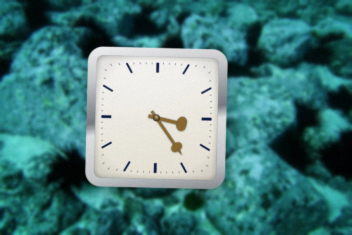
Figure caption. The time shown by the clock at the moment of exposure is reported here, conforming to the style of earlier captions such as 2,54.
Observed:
3,24
